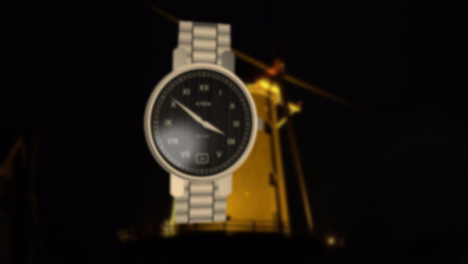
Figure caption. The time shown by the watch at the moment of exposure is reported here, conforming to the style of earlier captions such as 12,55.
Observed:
3,51
